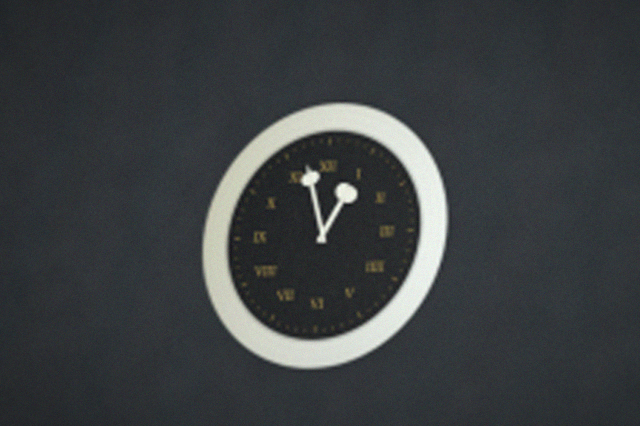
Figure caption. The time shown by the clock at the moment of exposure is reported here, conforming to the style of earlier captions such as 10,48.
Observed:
12,57
